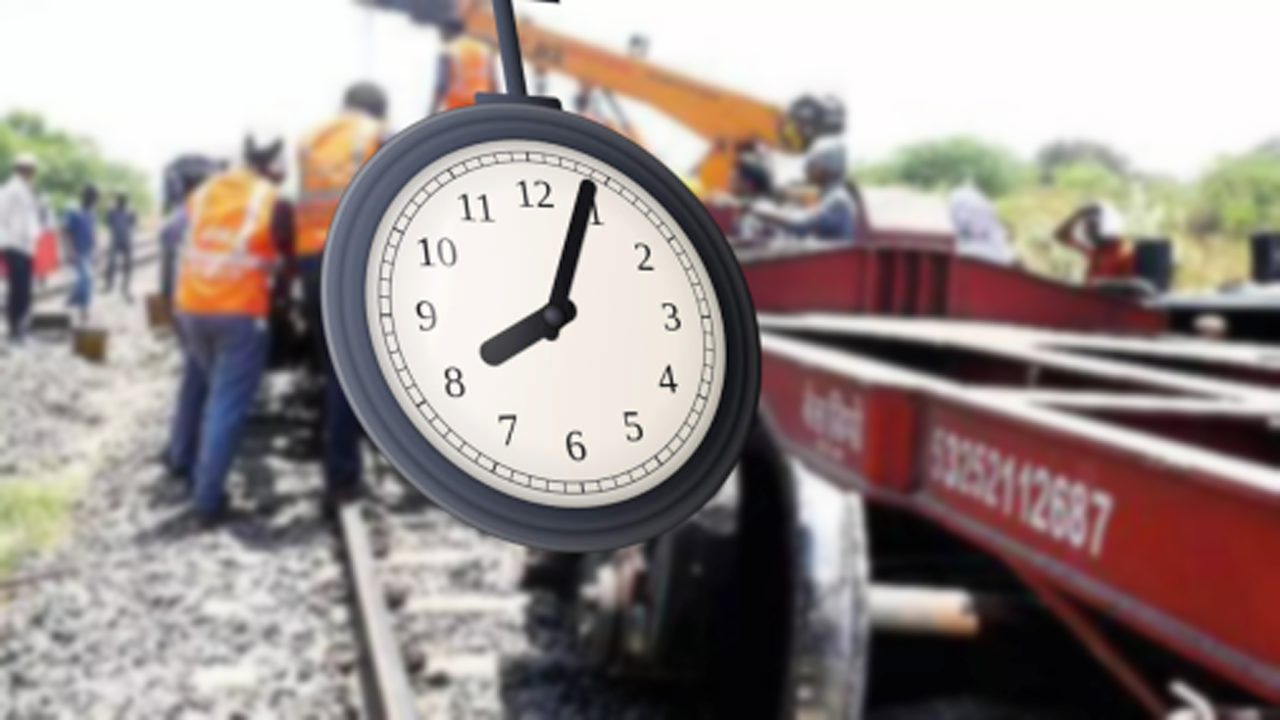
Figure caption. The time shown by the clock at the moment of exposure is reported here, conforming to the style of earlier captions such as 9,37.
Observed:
8,04
